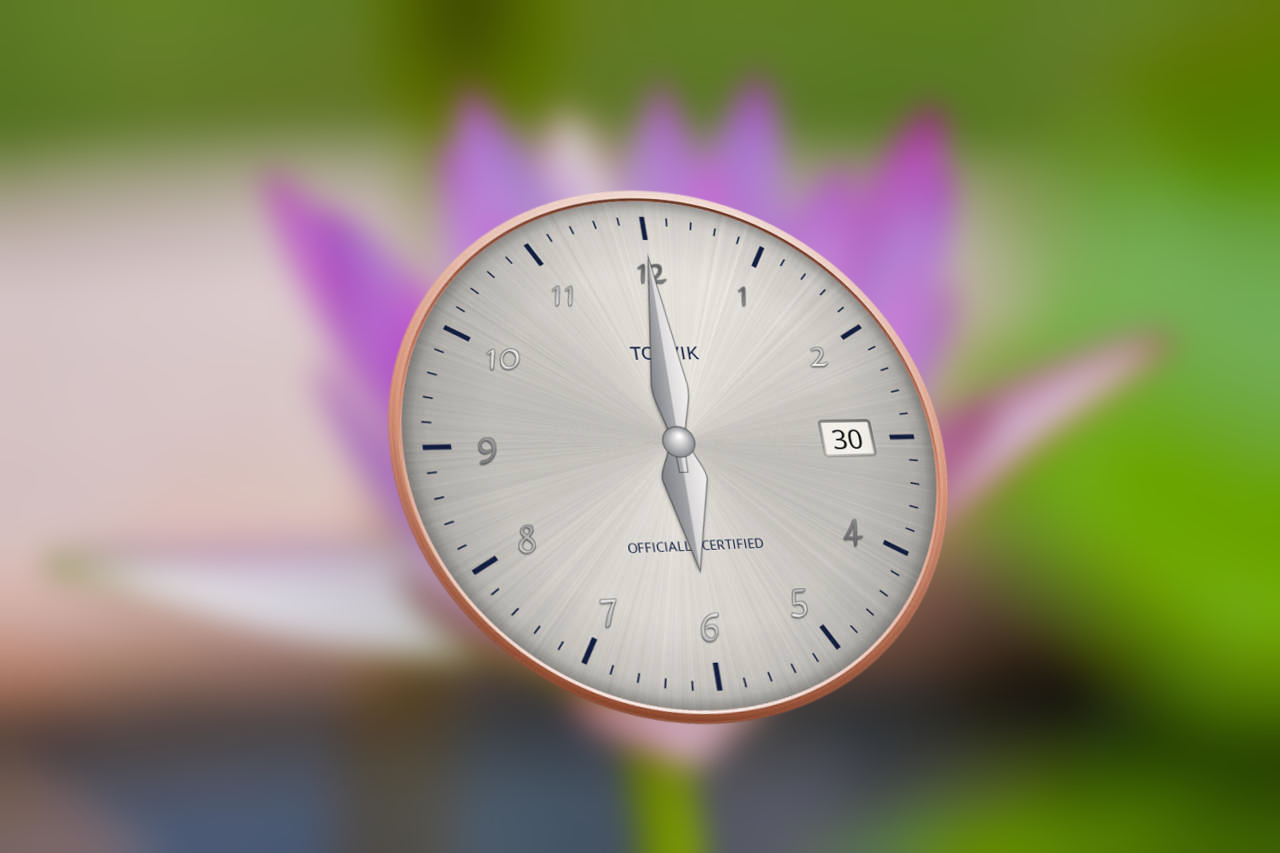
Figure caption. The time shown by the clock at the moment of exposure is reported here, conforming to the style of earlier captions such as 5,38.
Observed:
6,00
